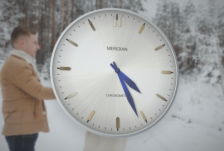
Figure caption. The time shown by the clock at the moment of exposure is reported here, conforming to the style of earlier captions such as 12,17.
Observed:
4,26
